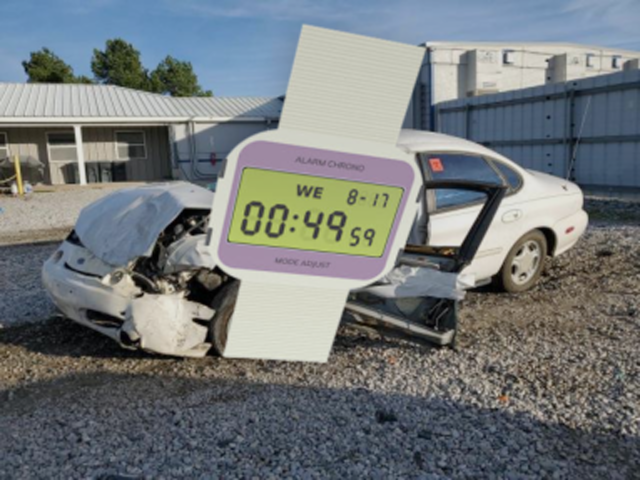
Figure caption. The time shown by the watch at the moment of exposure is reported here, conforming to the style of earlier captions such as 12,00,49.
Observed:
0,49,59
